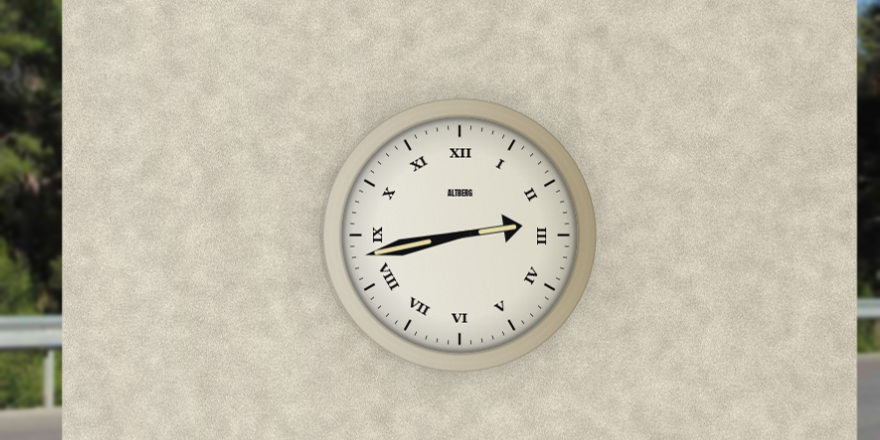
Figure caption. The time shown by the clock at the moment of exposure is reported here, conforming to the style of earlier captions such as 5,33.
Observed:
2,43
